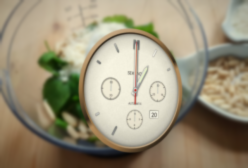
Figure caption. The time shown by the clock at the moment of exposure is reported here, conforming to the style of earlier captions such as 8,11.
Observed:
1,00
